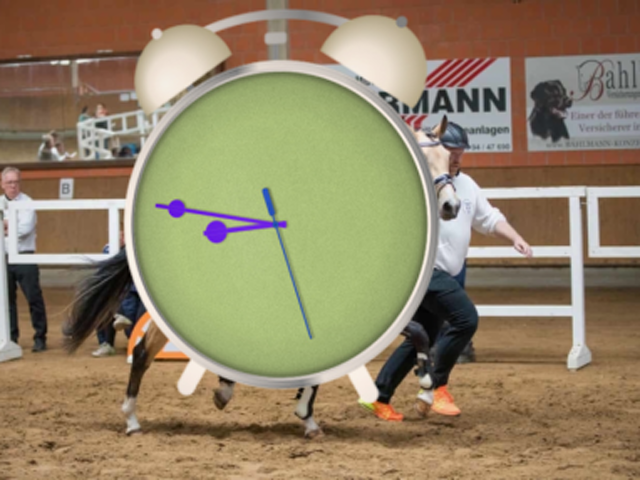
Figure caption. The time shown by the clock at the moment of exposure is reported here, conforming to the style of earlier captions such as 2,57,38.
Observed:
8,46,27
